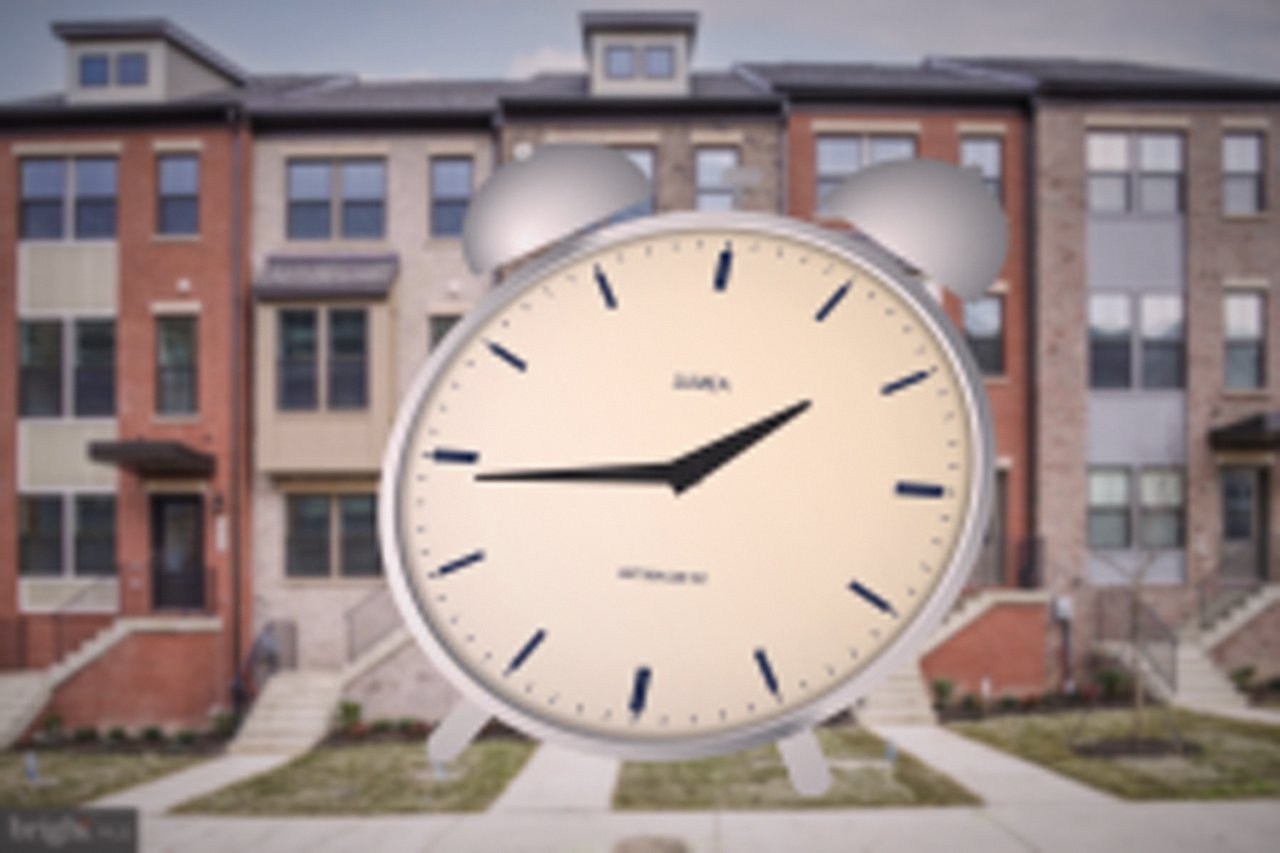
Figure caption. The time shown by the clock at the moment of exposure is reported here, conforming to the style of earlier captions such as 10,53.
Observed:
1,44
